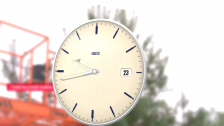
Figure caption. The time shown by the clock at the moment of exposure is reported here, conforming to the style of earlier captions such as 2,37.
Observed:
9,43
